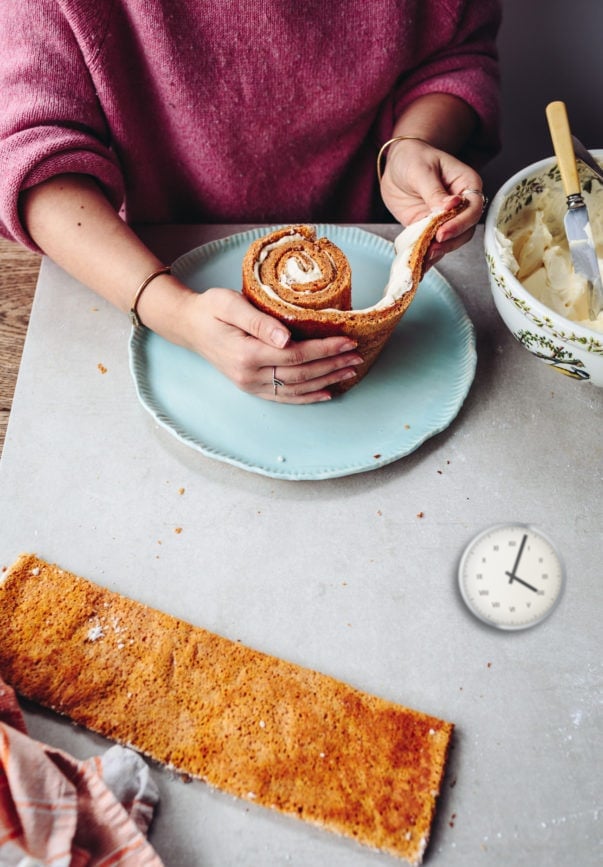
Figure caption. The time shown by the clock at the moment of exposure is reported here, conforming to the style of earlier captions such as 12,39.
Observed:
4,03
